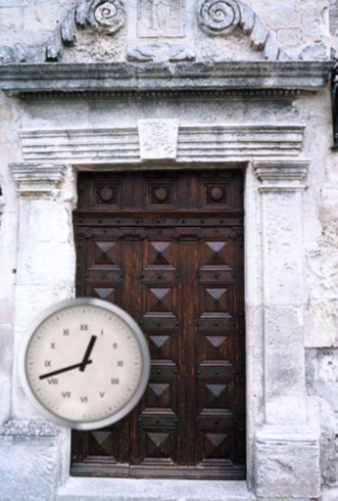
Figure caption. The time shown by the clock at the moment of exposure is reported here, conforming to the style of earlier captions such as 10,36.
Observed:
12,42
